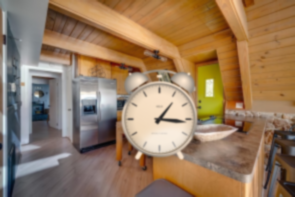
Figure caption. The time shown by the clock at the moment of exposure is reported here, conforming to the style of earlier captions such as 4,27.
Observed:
1,16
